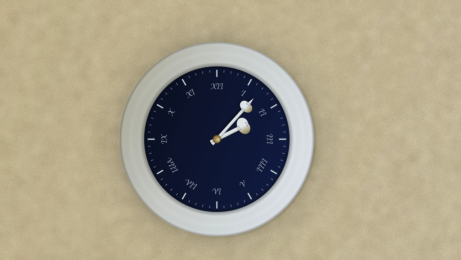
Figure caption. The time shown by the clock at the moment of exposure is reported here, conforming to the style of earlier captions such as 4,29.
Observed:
2,07
